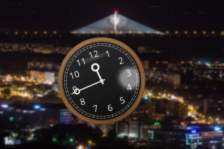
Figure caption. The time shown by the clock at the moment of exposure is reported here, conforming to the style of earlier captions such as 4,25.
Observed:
11,44
